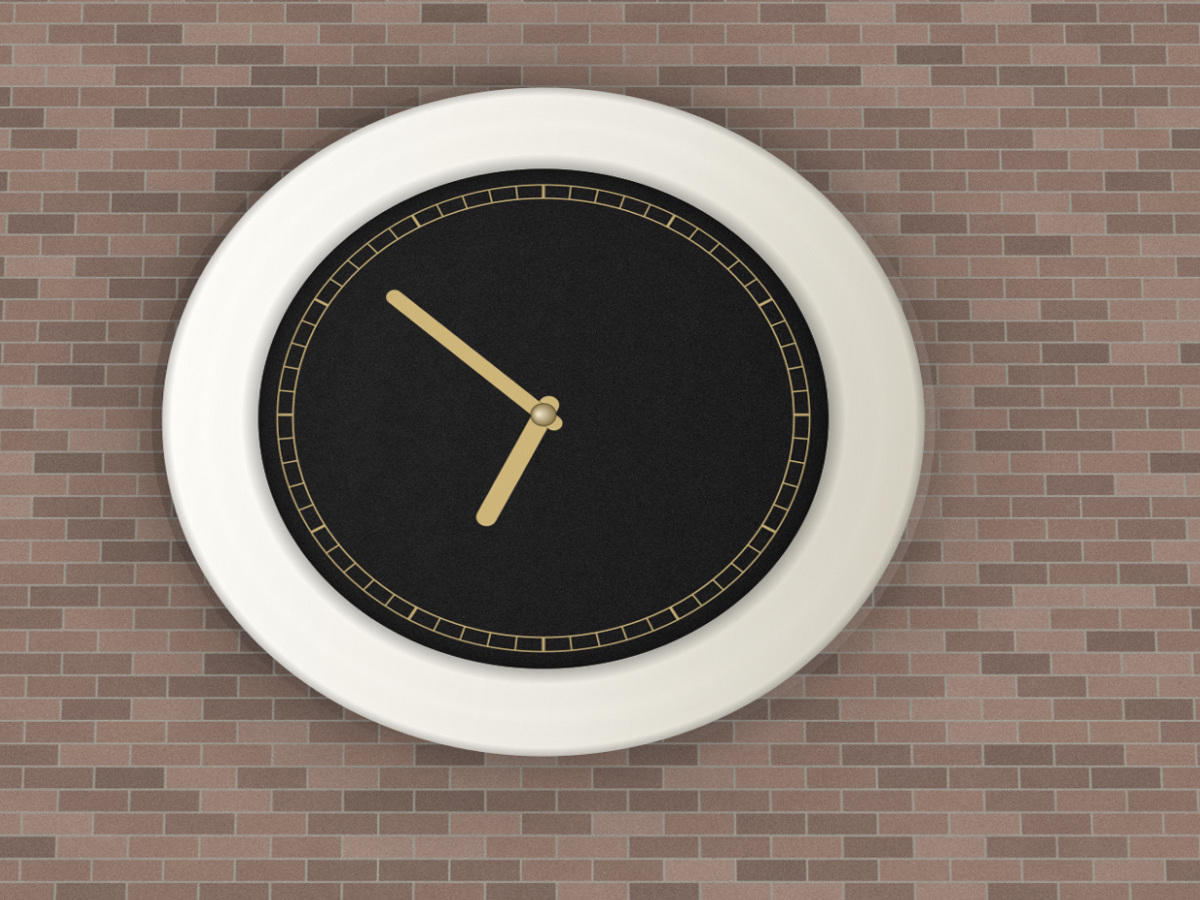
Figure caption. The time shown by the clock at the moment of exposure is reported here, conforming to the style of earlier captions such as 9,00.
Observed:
6,52
